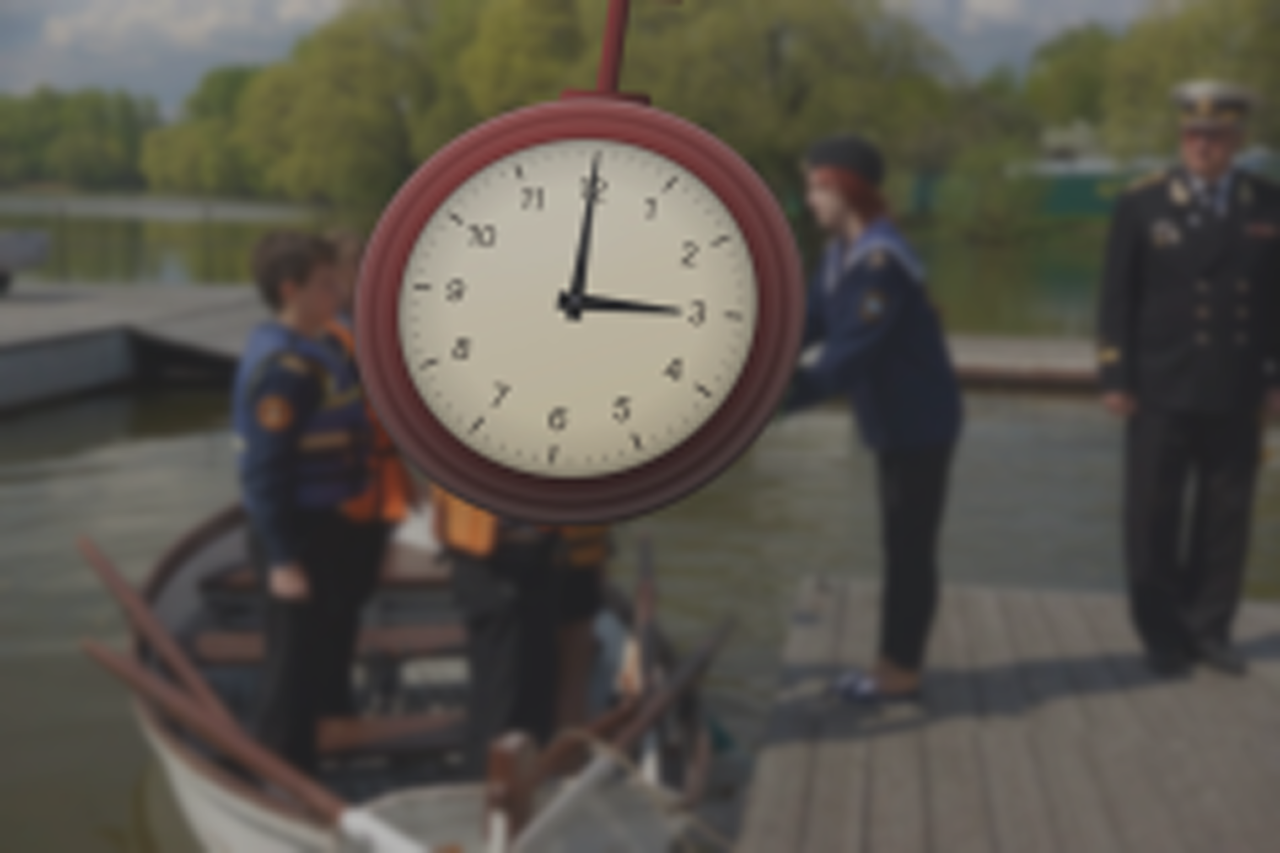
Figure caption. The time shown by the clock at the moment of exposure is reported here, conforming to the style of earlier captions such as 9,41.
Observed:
3,00
